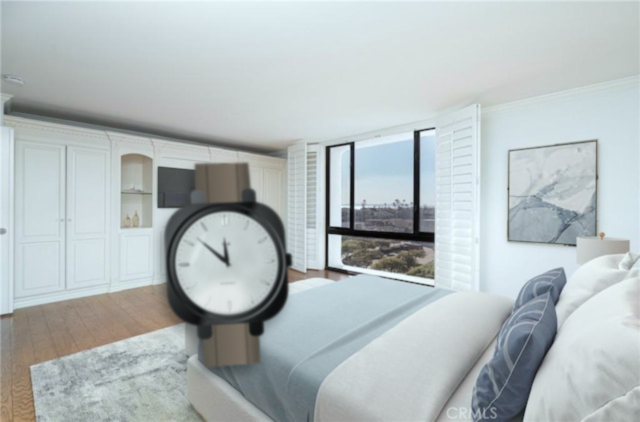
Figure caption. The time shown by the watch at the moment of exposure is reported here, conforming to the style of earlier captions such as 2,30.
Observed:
11,52
